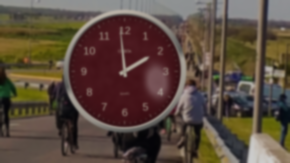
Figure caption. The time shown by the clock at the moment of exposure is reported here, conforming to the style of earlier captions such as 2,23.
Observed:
1,59
